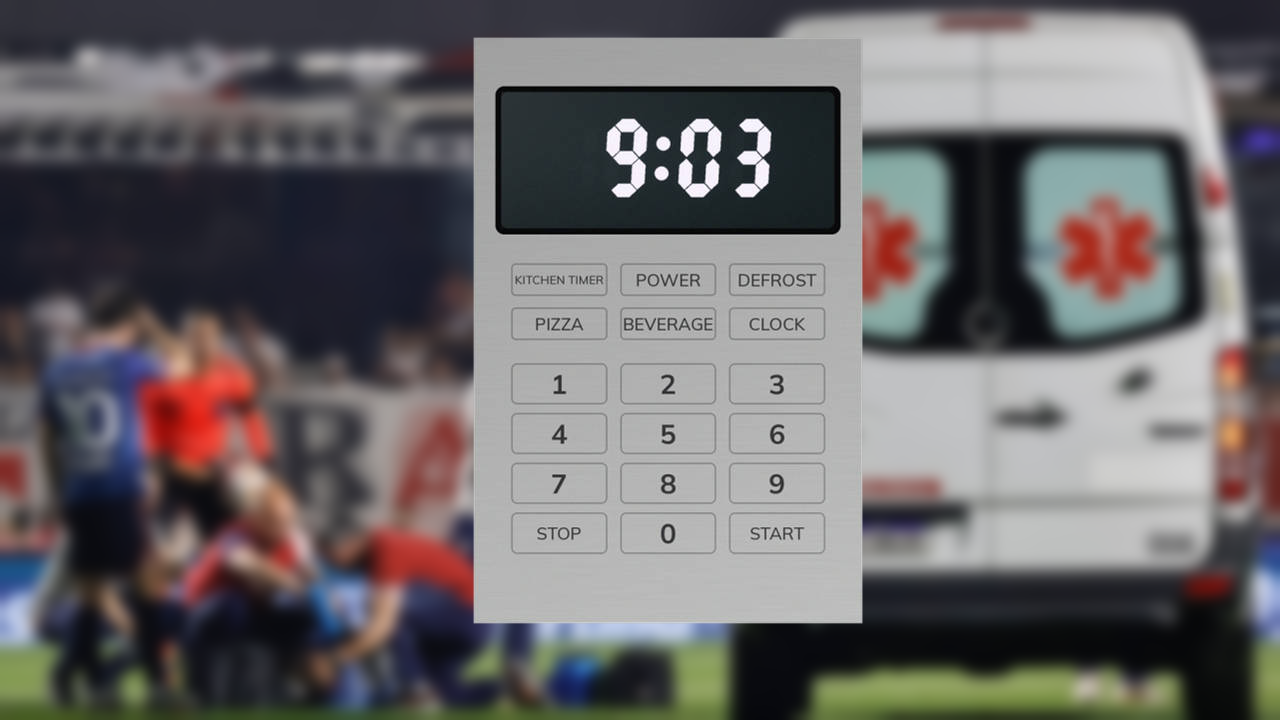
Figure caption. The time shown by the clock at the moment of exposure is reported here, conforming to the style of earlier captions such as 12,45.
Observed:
9,03
